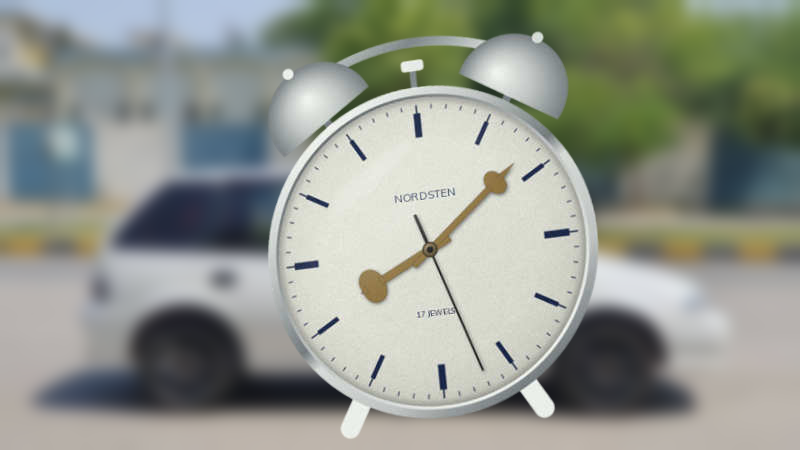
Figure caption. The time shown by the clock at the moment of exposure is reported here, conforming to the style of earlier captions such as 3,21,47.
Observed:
8,08,27
